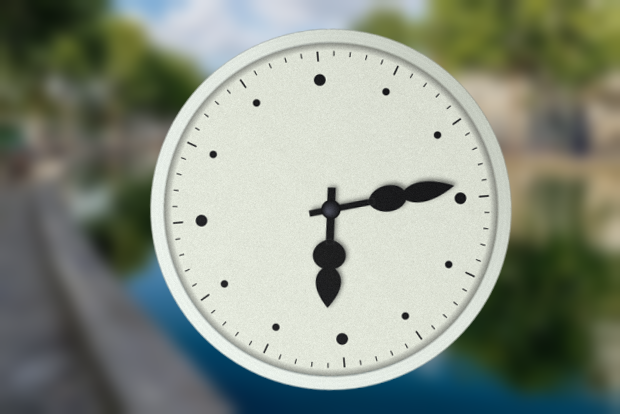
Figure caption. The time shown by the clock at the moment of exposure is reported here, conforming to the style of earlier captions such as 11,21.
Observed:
6,14
